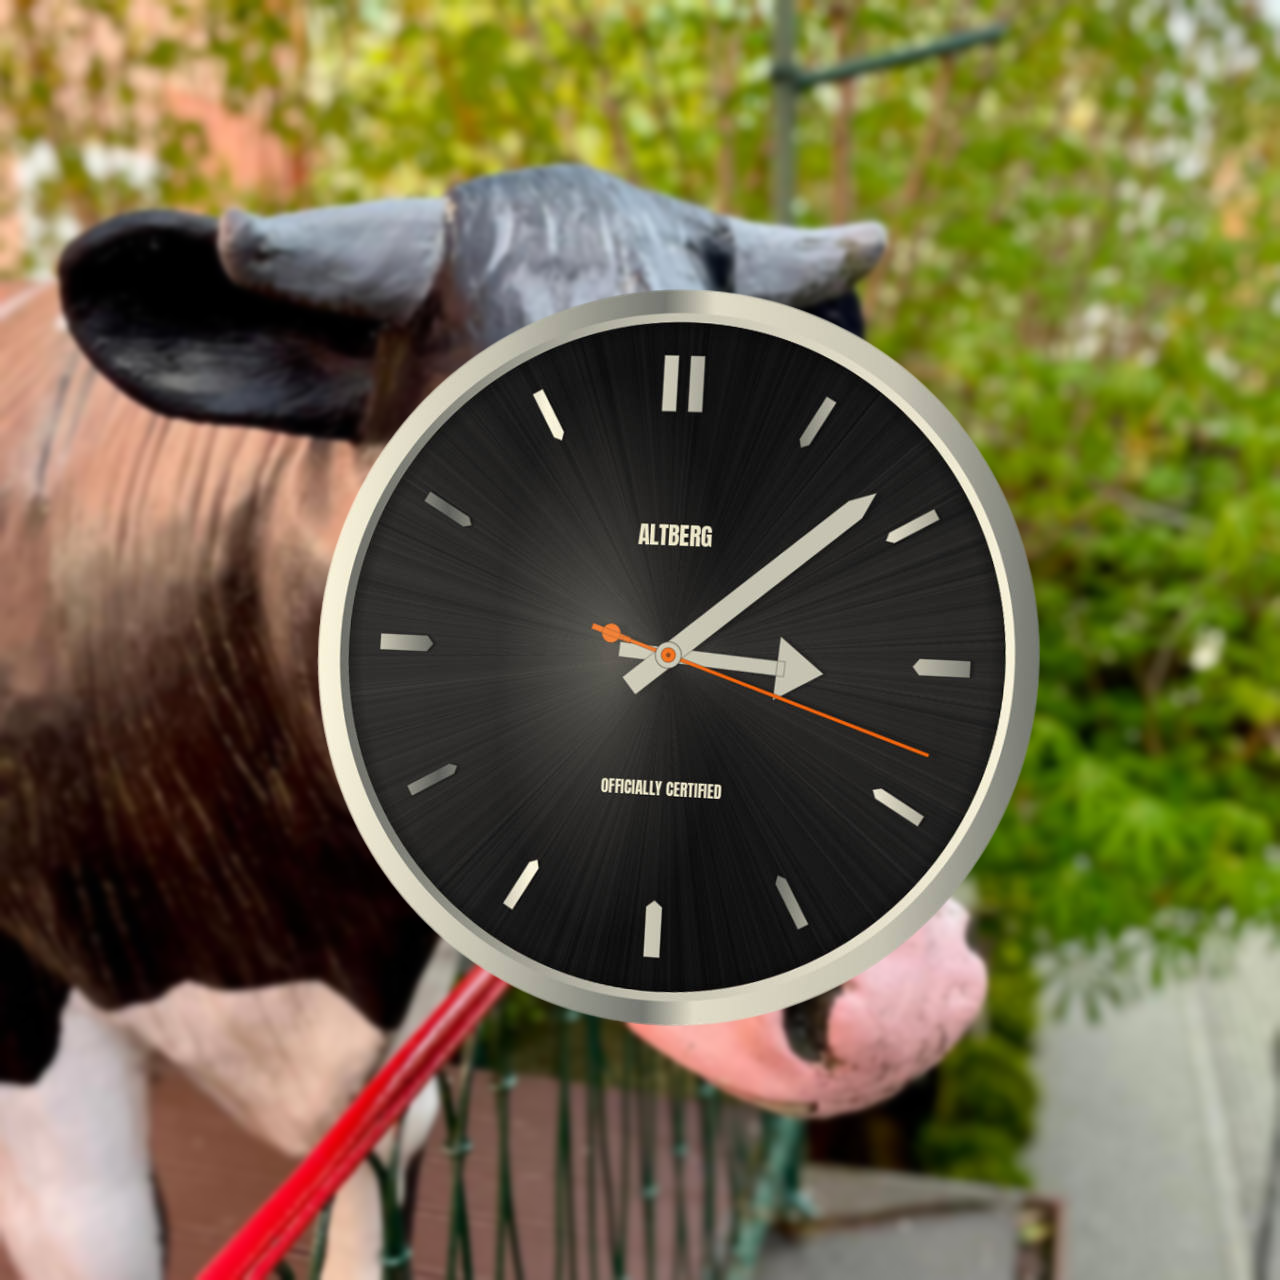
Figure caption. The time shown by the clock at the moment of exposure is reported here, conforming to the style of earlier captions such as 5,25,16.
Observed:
3,08,18
